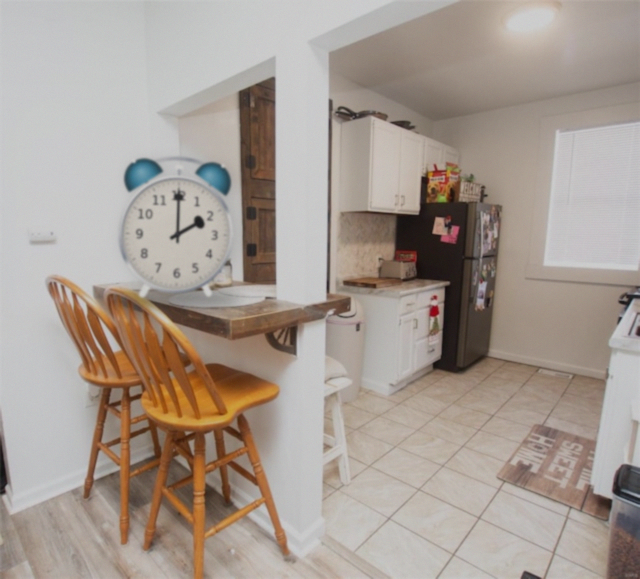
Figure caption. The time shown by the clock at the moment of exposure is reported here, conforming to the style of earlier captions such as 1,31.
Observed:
2,00
